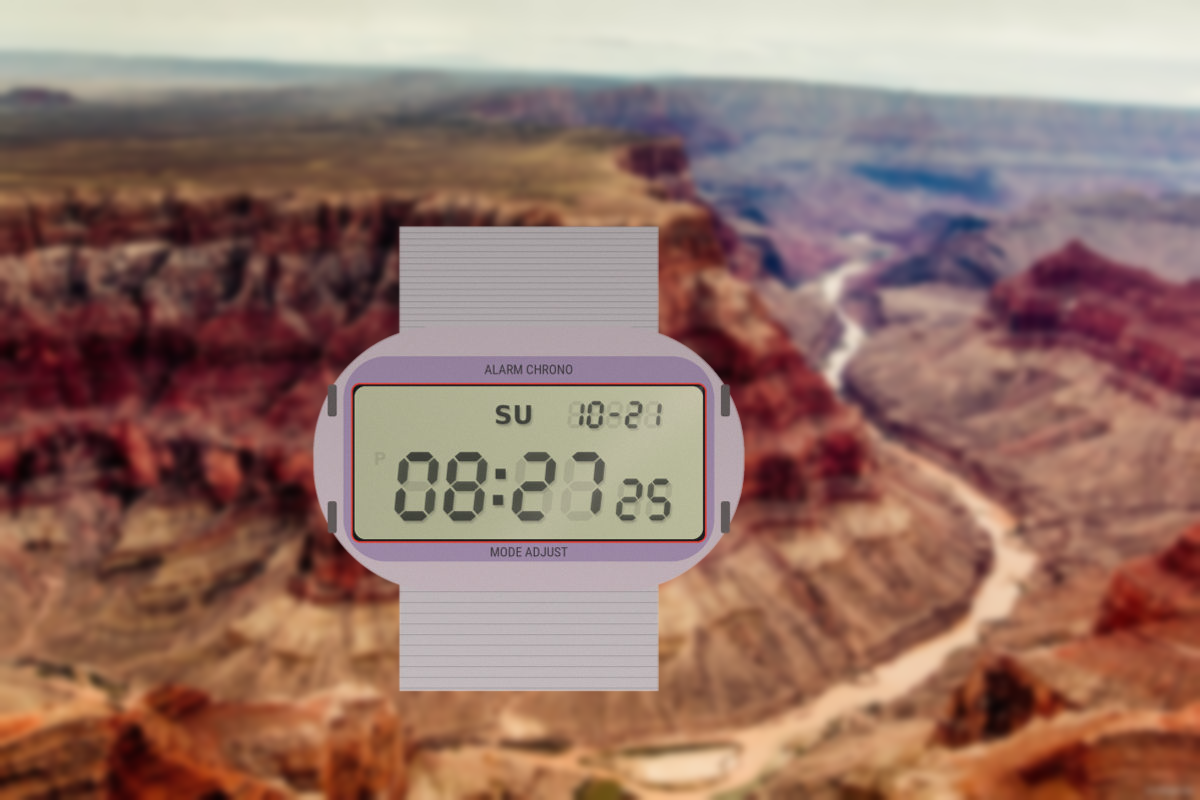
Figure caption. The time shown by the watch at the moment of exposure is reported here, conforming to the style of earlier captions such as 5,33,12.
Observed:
8,27,25
